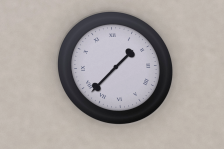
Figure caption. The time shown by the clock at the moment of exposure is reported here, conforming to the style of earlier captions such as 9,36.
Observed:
1,38
